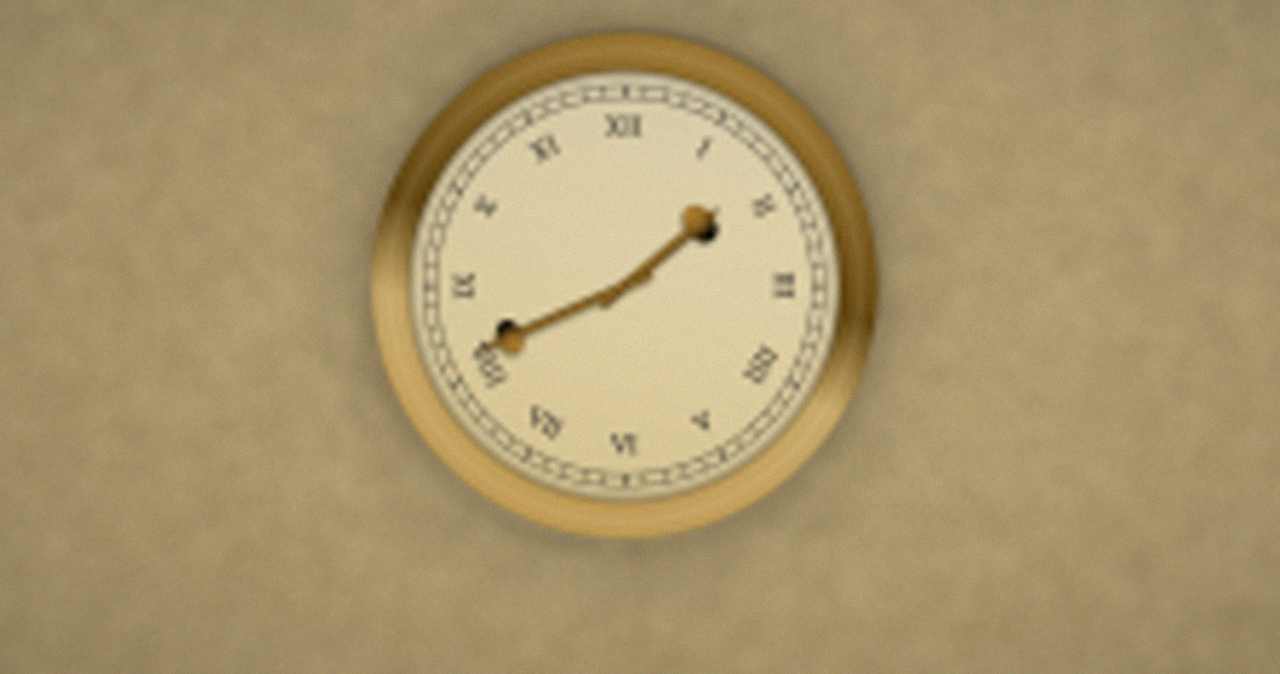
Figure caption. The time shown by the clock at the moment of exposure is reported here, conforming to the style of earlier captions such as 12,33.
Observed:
1,41
